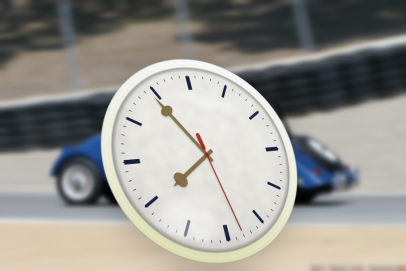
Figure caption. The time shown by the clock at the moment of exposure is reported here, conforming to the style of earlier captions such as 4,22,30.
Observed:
7,54,28
